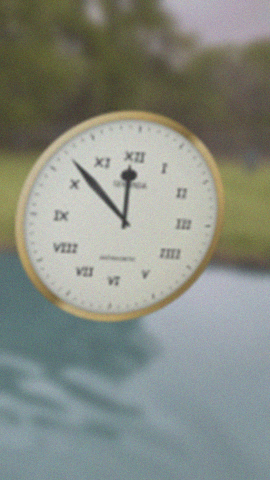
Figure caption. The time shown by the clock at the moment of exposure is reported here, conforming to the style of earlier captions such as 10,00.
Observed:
11,52
